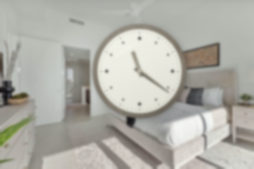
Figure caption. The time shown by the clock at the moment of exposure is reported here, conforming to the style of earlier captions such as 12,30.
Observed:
11,21
